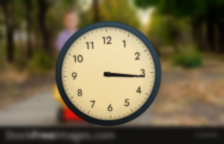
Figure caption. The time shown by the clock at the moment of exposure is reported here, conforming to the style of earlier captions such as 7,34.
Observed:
3,16
